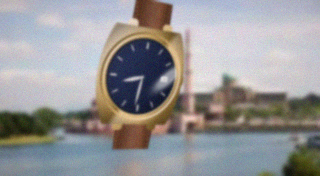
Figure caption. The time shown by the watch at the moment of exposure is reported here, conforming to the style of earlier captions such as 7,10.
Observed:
8,31
